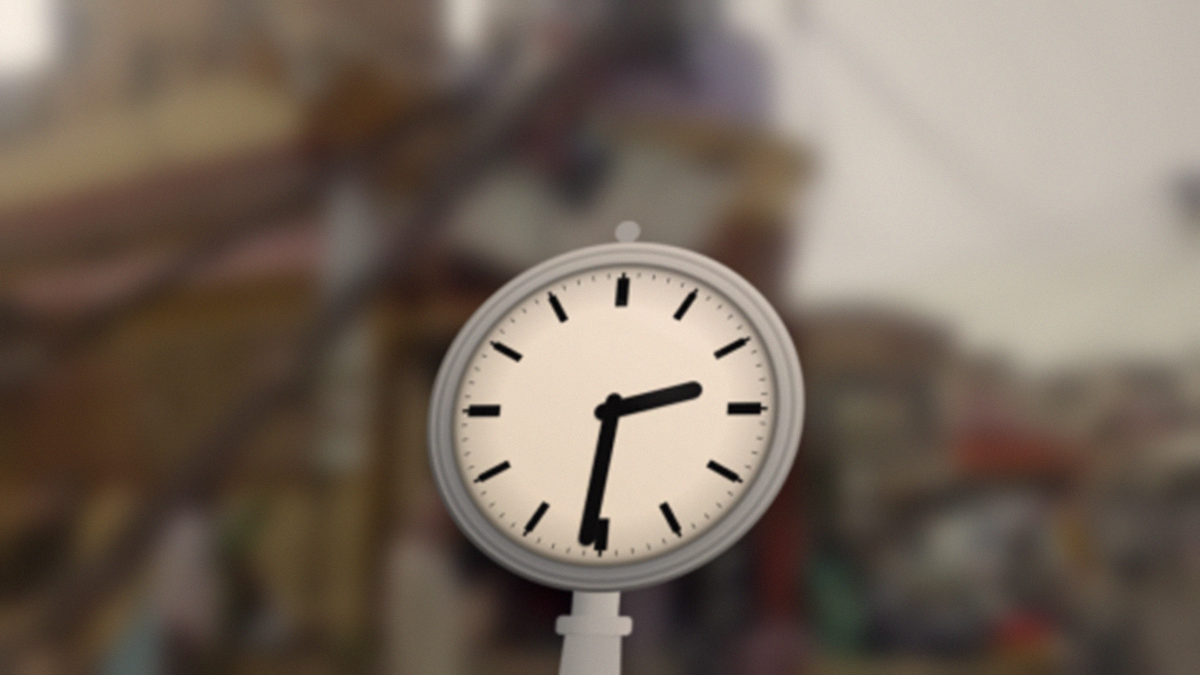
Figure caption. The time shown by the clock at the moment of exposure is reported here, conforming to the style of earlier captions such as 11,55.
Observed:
2,31
